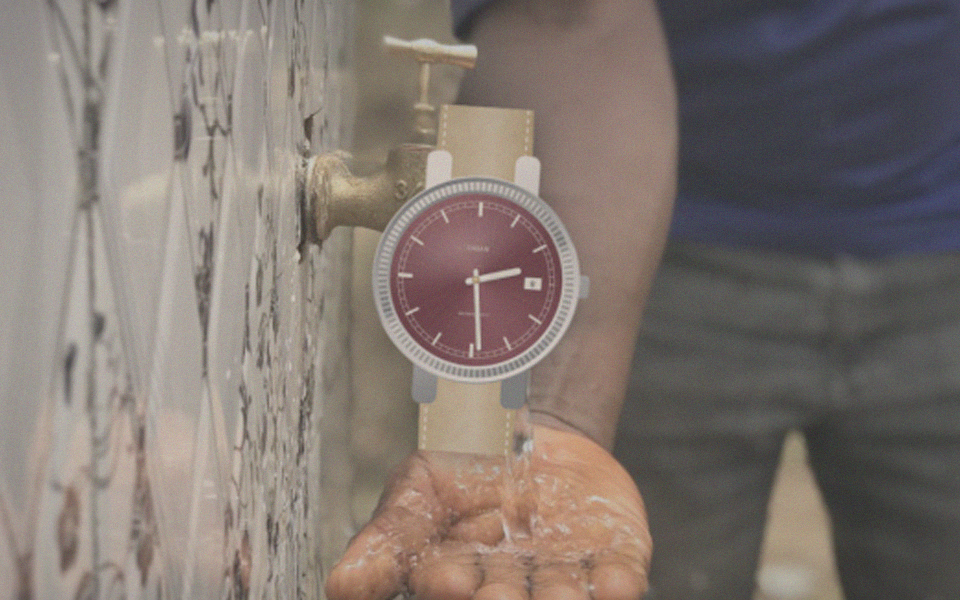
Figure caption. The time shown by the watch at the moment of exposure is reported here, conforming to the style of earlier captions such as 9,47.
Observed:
2,29
